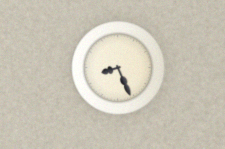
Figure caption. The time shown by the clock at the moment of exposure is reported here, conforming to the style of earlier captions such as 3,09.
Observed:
8,26
